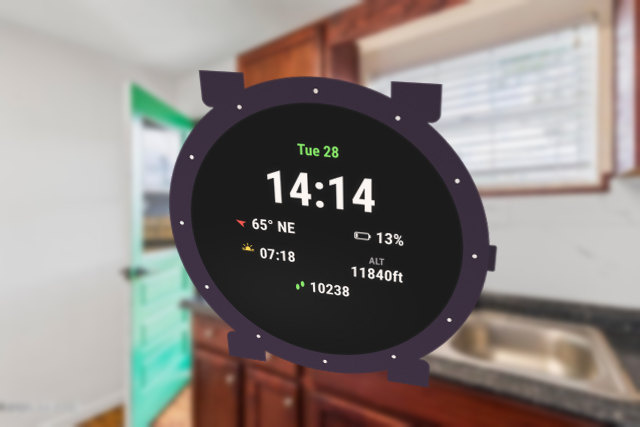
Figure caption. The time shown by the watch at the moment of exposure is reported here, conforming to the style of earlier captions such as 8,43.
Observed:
14,14
